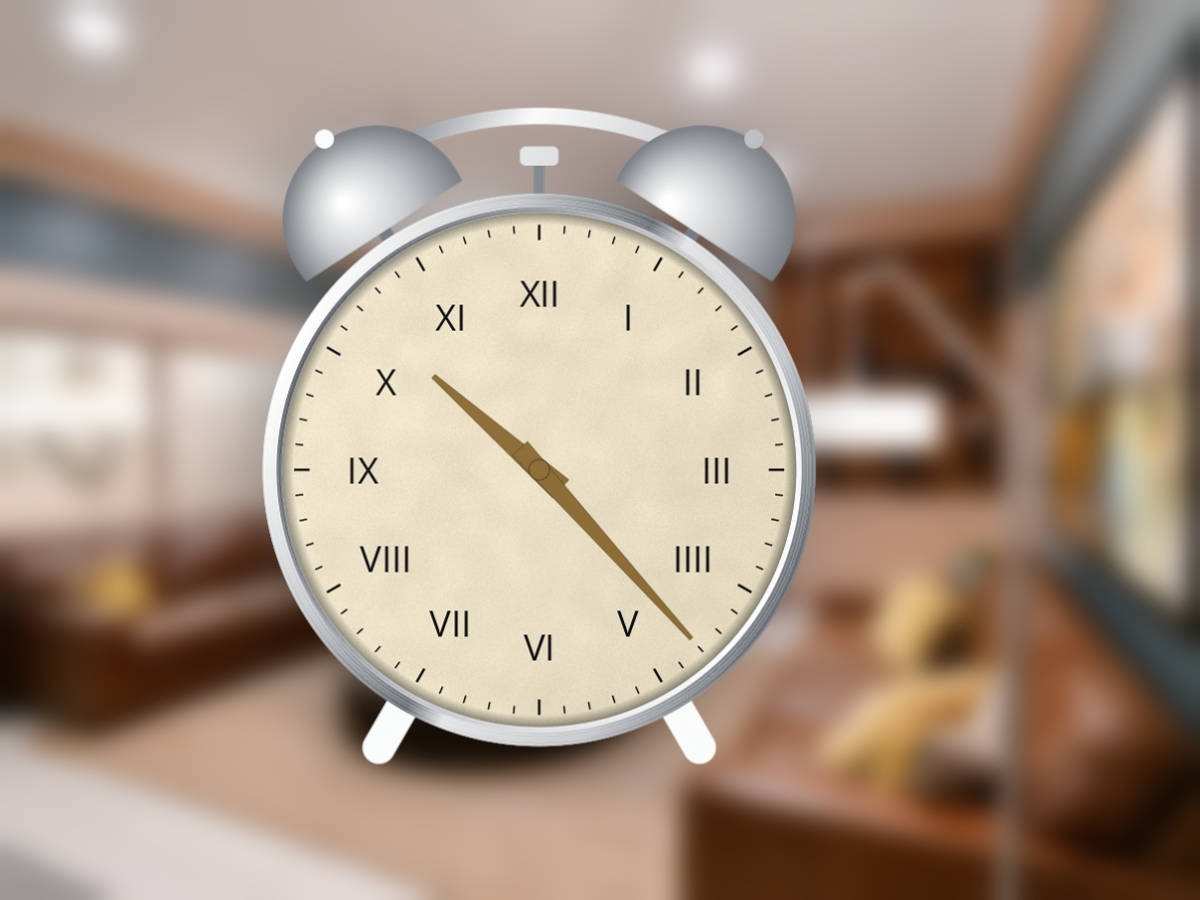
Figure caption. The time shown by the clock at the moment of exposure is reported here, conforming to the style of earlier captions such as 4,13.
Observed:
10,23
